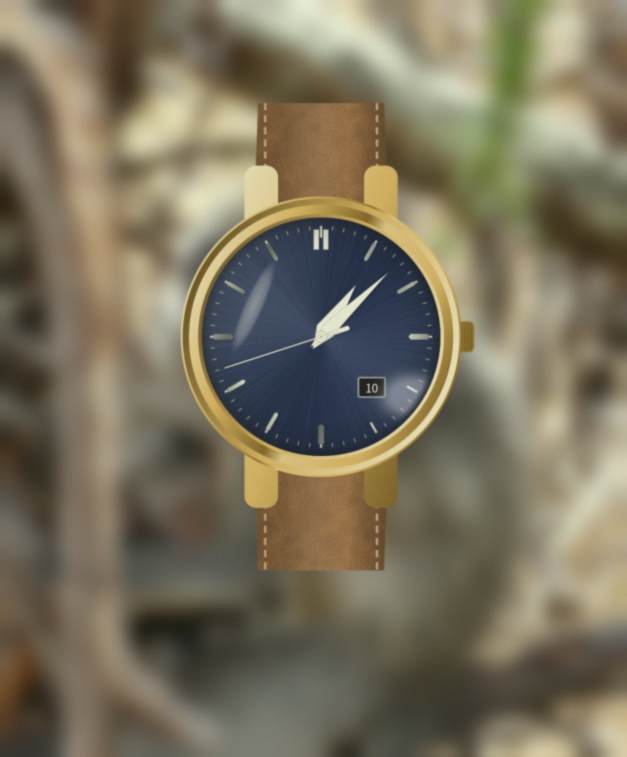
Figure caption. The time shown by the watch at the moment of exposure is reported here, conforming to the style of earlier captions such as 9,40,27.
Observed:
1,07,42
